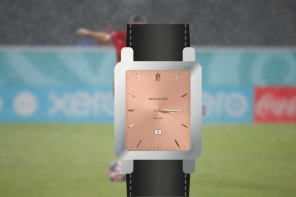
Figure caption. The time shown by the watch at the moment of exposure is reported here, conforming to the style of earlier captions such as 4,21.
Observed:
3,15
